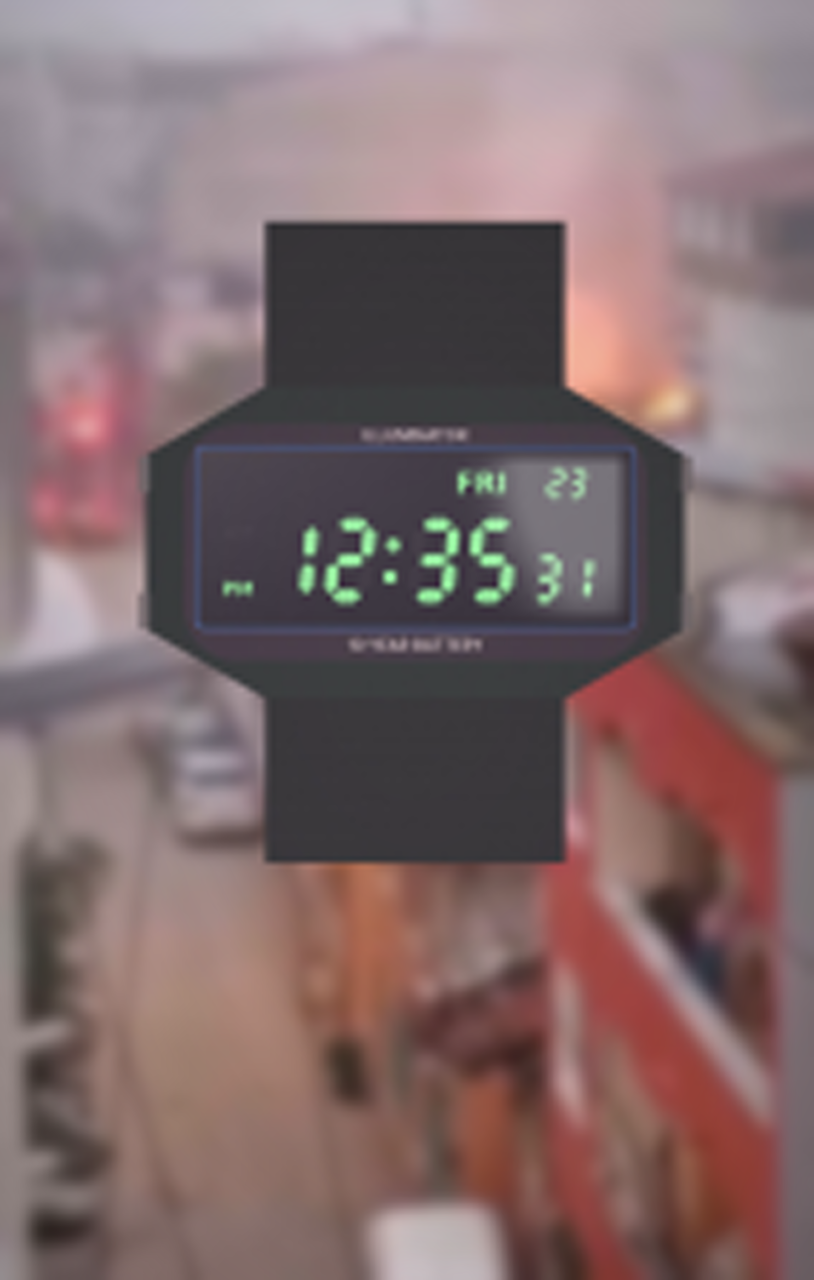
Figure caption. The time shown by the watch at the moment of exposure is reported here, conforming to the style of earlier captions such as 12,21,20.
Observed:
12,35,31
